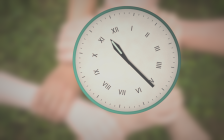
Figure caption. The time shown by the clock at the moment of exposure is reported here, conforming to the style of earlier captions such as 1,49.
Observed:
11,26
